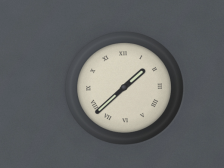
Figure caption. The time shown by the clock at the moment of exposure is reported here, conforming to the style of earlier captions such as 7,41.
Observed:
1,38
